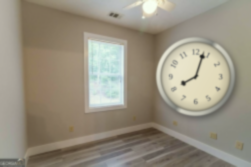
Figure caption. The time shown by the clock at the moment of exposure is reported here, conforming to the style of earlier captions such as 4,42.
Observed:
8,03
